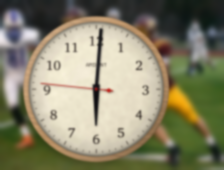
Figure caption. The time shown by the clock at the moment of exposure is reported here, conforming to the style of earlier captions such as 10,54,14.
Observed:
6,00,46
